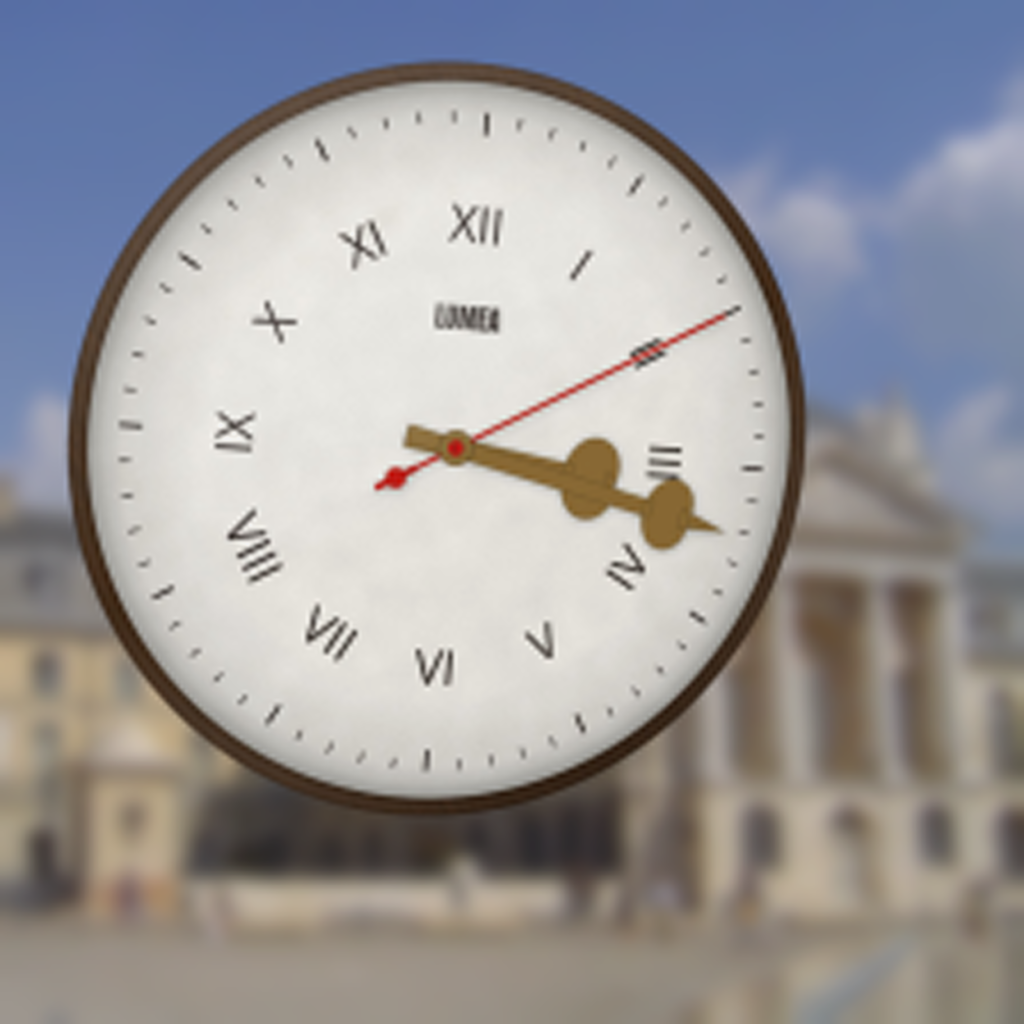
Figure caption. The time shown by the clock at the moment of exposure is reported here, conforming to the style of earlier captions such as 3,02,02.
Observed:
3,17,10
